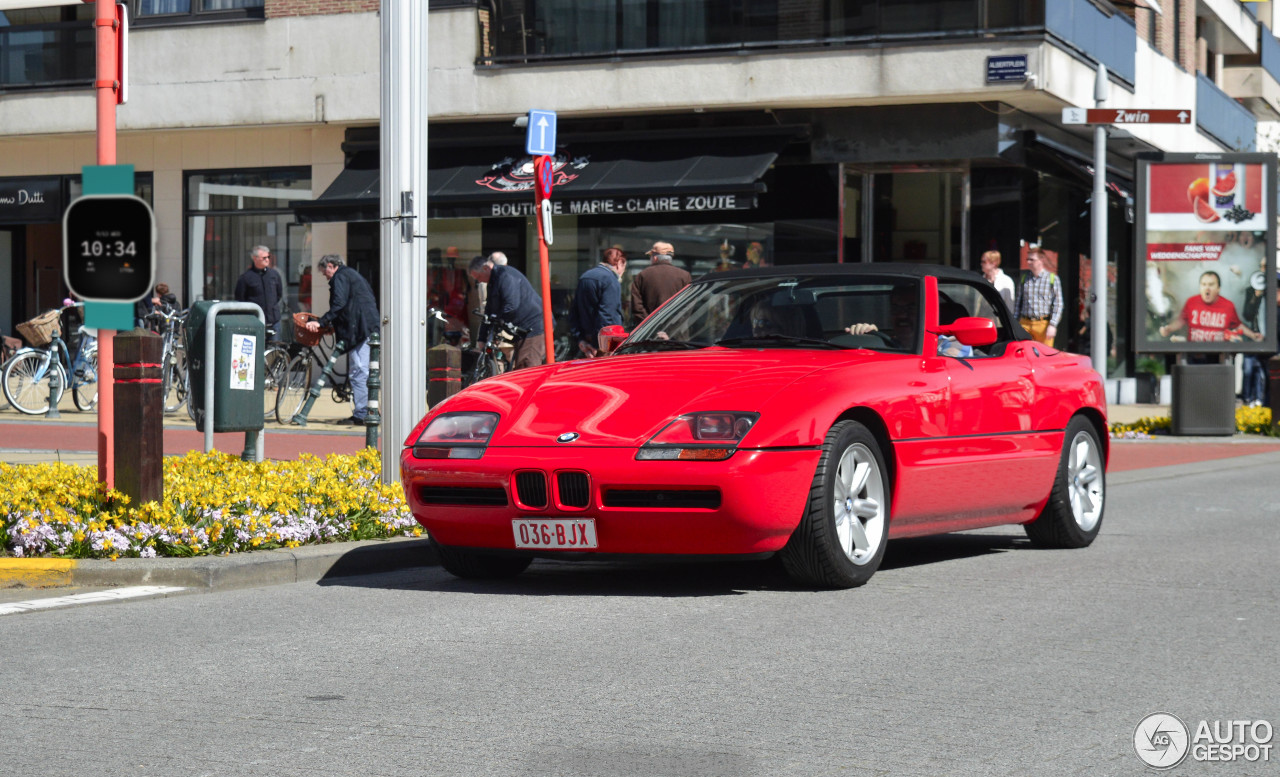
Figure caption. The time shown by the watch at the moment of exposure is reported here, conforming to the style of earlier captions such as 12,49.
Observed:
10,34
